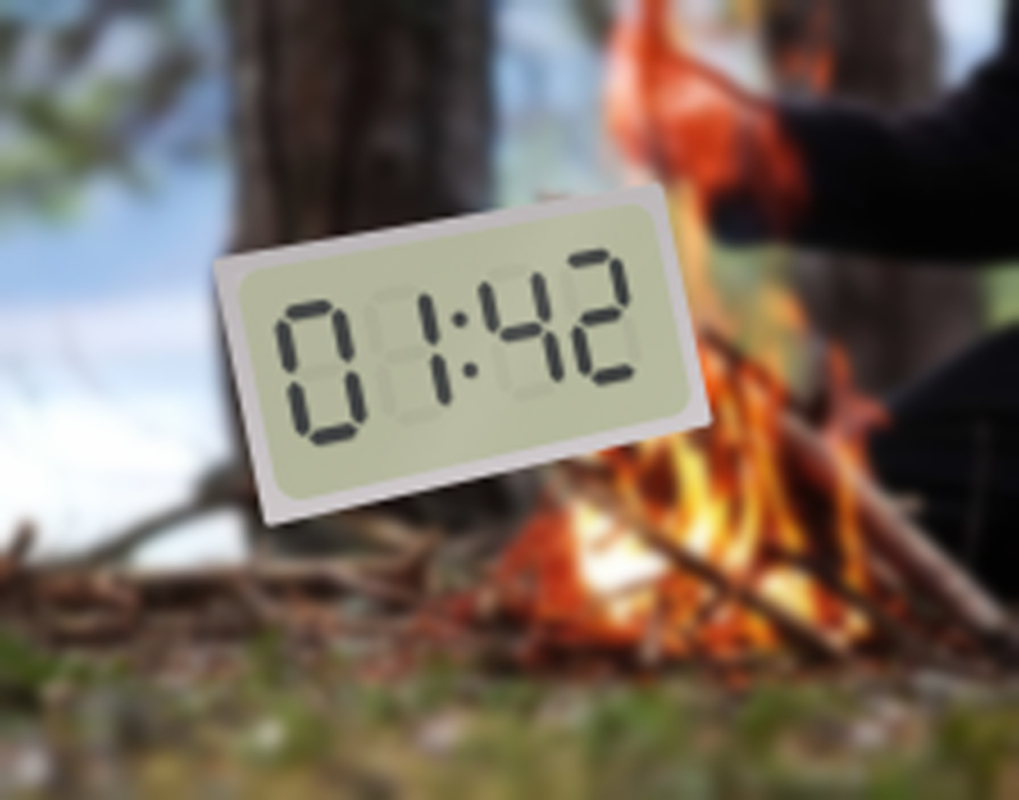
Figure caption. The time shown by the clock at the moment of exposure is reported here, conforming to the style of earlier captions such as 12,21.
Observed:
1,42
